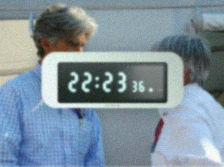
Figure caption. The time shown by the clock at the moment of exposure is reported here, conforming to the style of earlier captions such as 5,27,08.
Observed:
22,23,36
